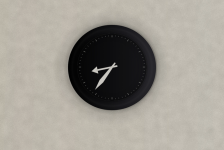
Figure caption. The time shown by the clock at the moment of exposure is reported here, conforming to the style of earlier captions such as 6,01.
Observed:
8,36
